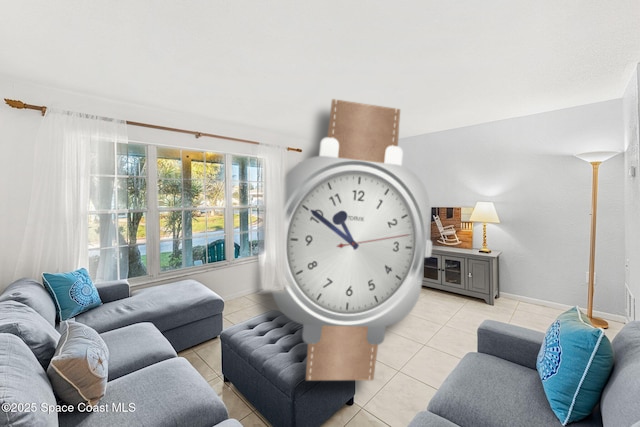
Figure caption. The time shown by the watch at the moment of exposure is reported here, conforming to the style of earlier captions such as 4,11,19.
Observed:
10,50,13
